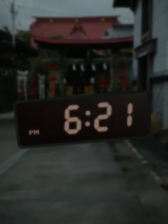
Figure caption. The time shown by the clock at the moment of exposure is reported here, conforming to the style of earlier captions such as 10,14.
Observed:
6,21
